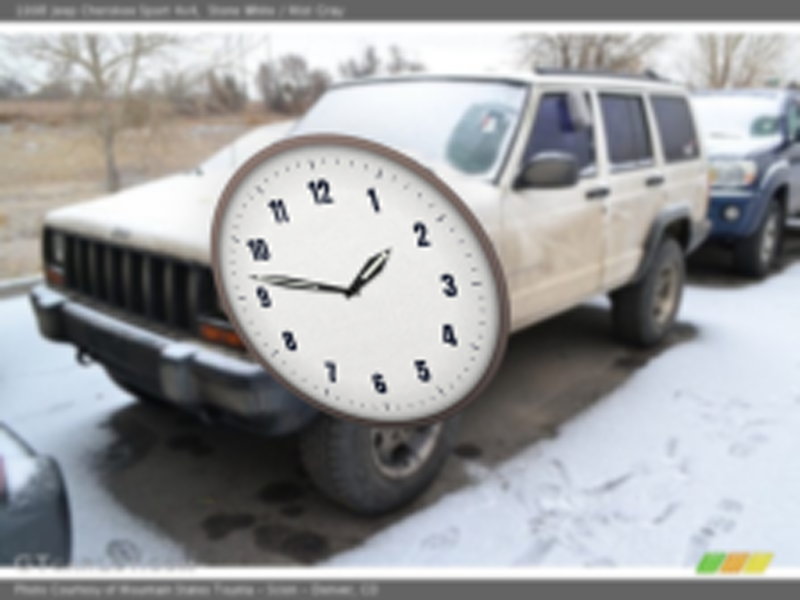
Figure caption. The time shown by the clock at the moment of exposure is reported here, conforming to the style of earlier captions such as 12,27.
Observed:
1,47
